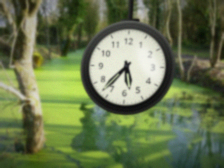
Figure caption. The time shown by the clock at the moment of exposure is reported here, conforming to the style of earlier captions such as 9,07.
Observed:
5,37
